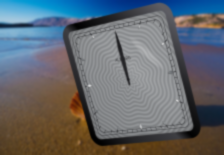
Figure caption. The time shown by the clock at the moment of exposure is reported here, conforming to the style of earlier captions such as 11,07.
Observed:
12,00
